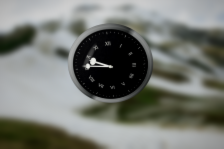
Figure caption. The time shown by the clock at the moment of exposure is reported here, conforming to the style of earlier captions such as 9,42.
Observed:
9,46
